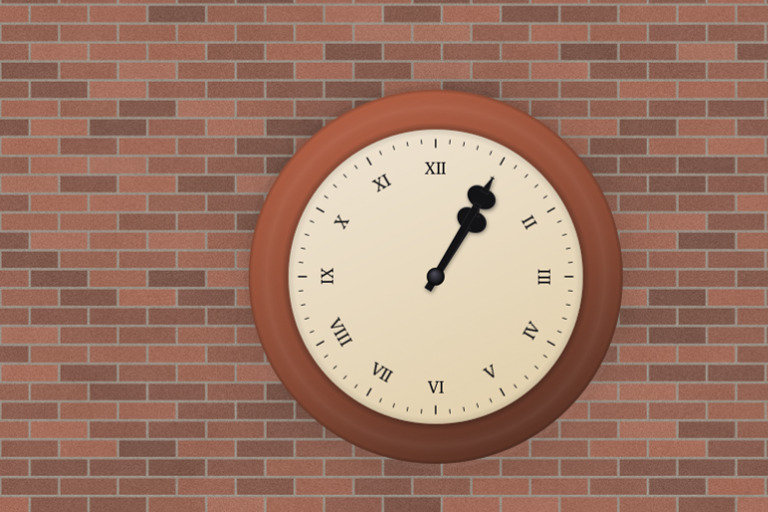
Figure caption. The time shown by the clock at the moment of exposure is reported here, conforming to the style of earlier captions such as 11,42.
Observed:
1,05
